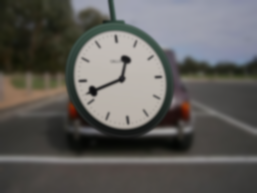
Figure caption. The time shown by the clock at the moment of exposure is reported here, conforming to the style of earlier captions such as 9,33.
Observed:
12,42
